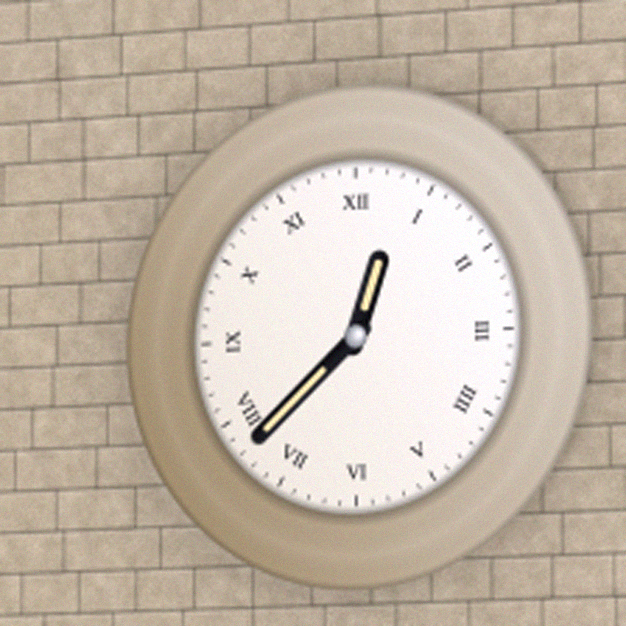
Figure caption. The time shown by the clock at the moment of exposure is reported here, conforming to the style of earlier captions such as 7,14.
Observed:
12,38
